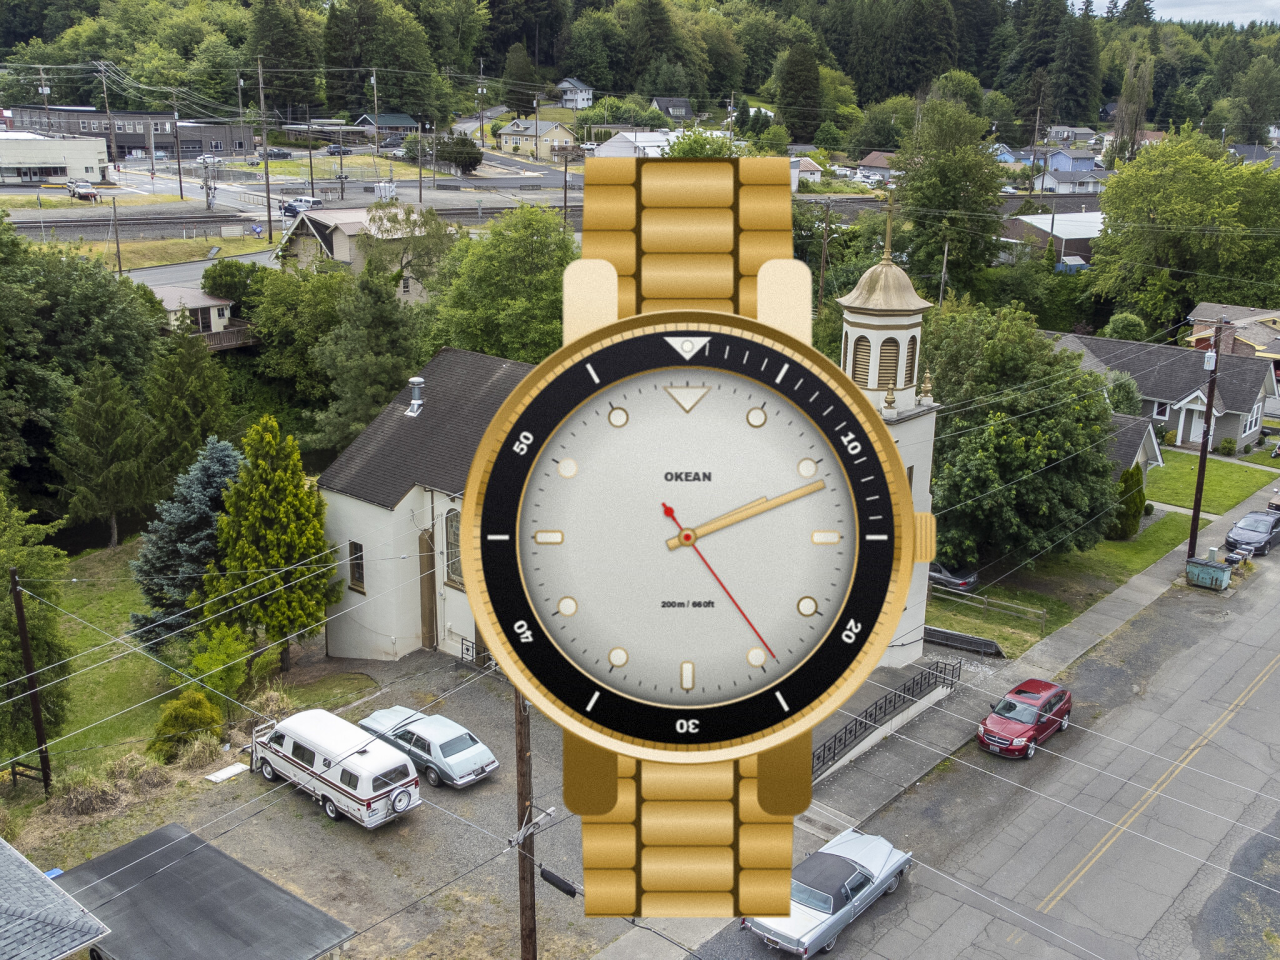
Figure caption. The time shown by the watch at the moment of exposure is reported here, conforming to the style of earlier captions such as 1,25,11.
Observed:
2,11,24
